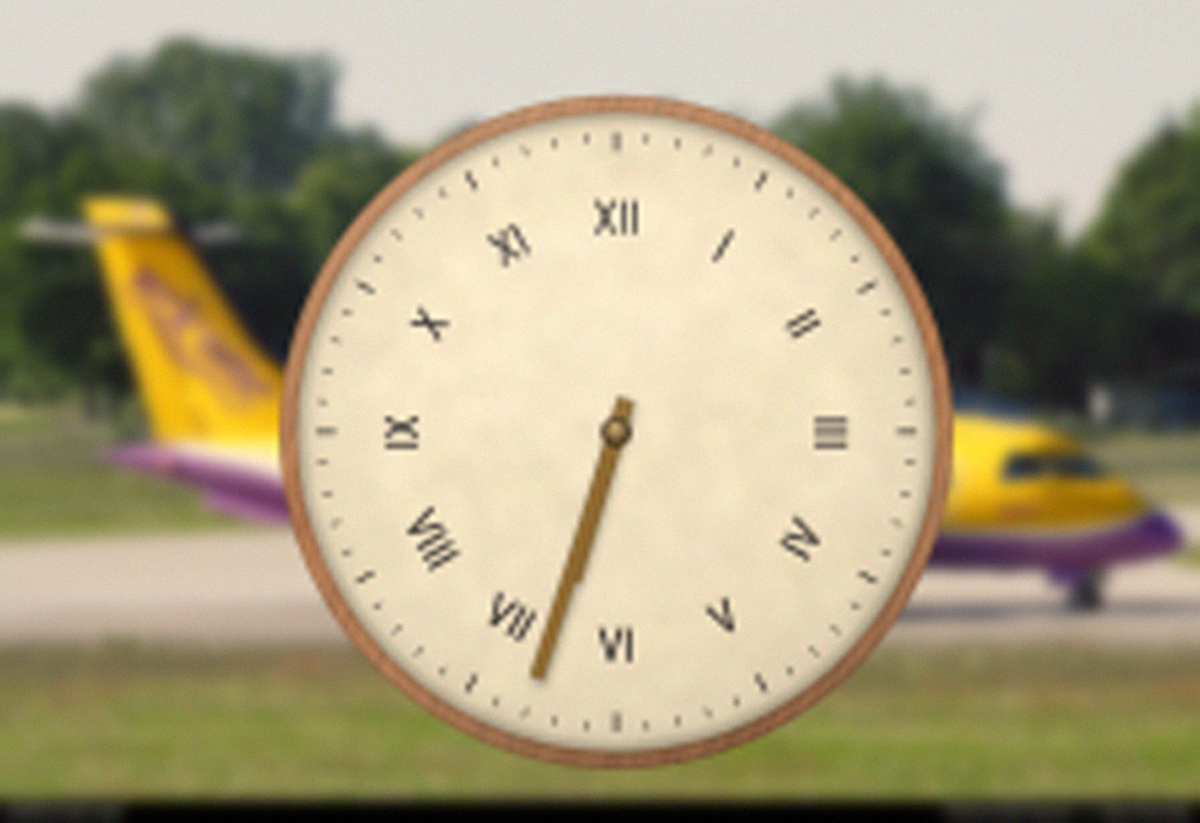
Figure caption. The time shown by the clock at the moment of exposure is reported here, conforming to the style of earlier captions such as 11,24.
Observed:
6,33
